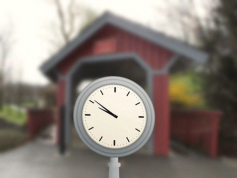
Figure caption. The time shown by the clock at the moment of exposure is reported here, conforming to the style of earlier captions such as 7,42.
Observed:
9,51
